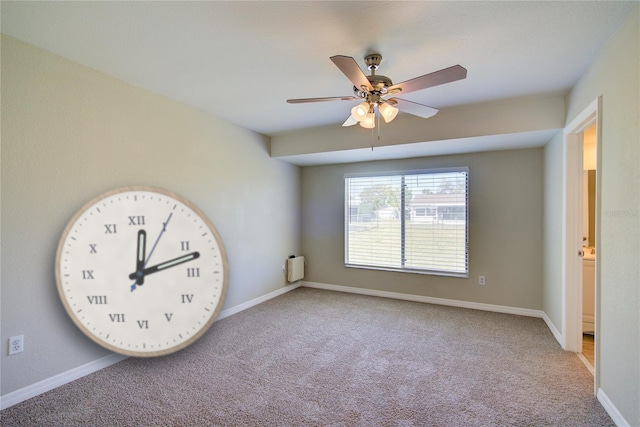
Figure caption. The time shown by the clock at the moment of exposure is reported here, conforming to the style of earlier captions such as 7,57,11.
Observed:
12,12,05
